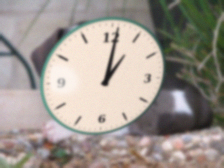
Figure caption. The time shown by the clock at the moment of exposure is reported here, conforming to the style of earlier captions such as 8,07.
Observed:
1,01
